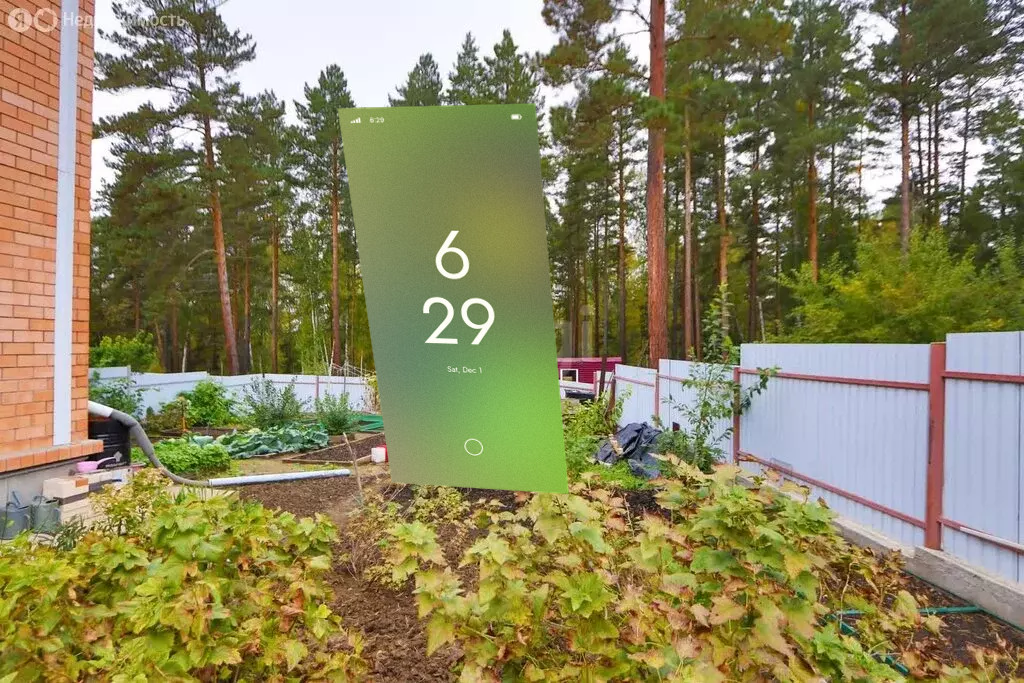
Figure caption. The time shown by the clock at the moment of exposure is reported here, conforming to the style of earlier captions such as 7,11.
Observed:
6,29
